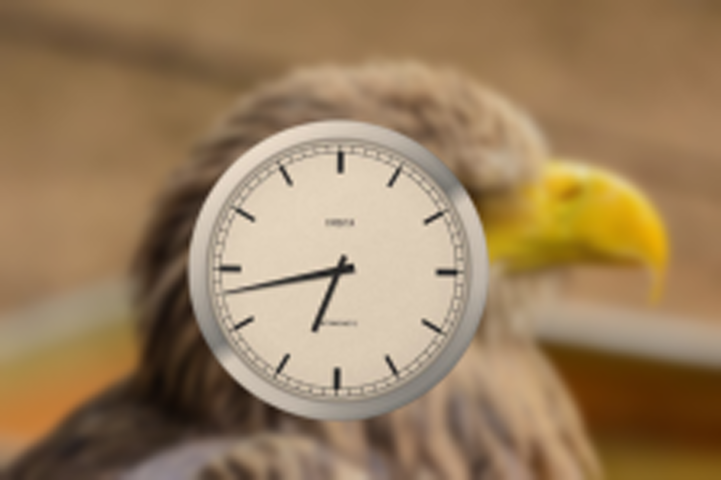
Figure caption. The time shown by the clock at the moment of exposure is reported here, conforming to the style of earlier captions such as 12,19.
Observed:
6,43
